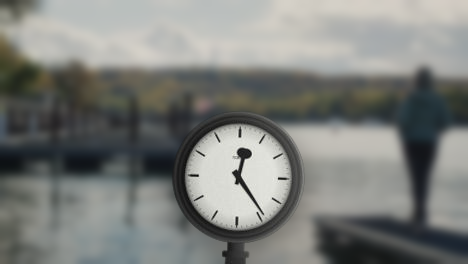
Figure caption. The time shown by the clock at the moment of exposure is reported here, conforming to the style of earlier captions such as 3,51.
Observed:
12,24
